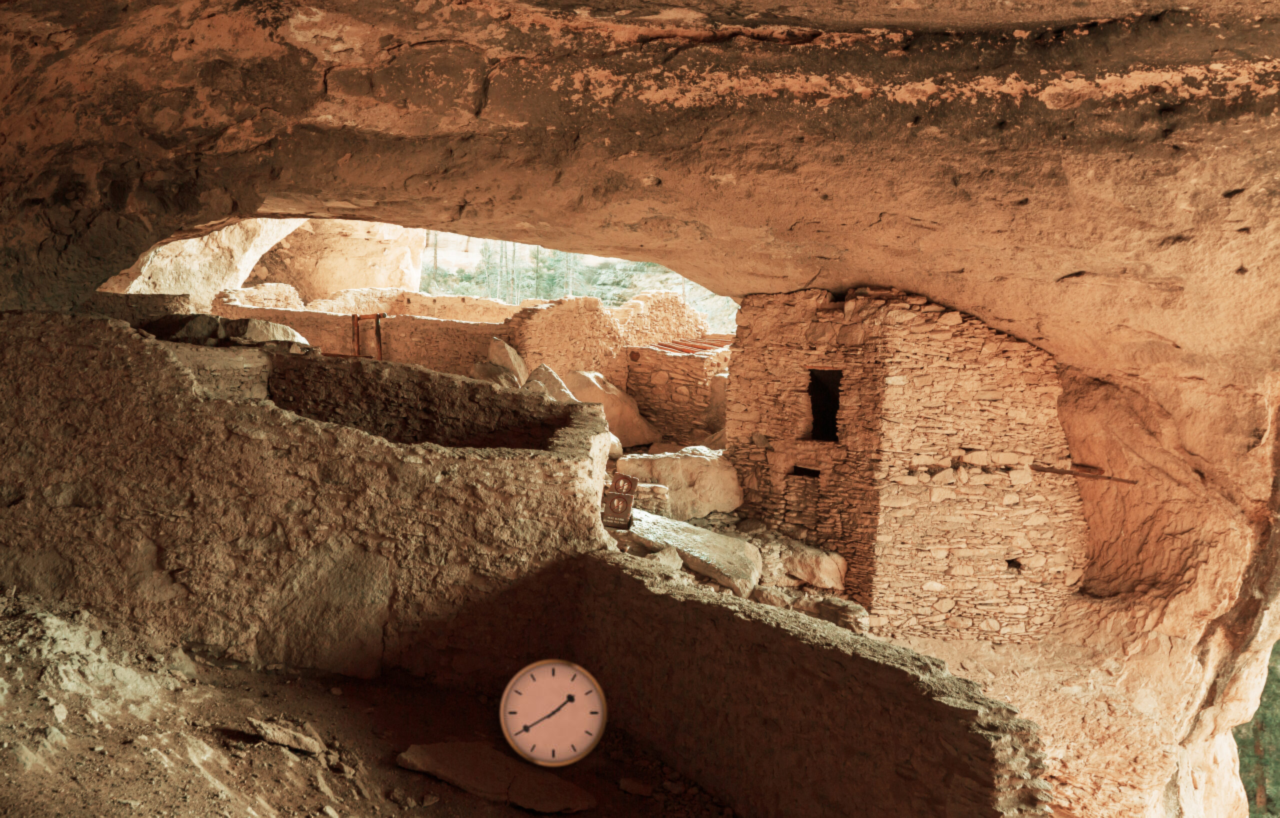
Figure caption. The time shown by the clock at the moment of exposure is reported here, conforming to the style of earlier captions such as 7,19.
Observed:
1,40
